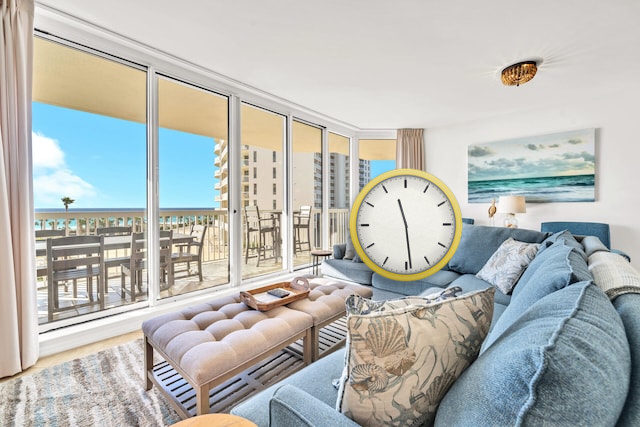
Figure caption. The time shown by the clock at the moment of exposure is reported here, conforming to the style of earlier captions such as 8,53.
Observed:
11,29
